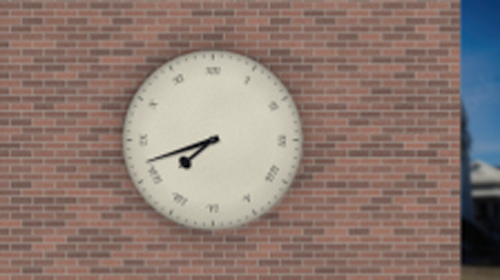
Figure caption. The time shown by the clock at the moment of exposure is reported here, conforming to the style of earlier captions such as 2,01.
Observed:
7,42
